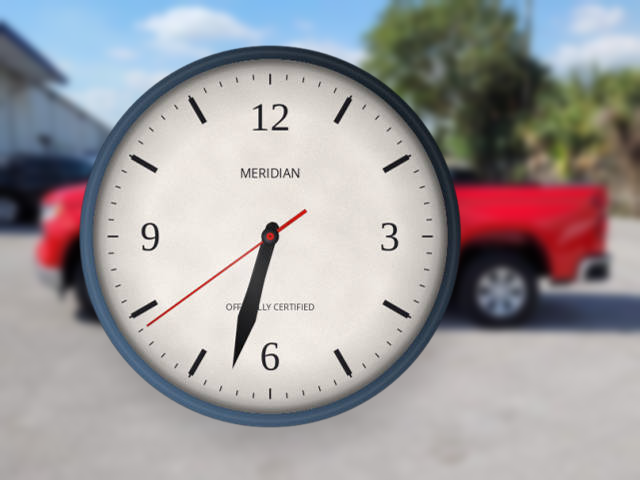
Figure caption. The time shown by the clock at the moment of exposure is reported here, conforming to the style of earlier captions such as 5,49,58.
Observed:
6,32,39
